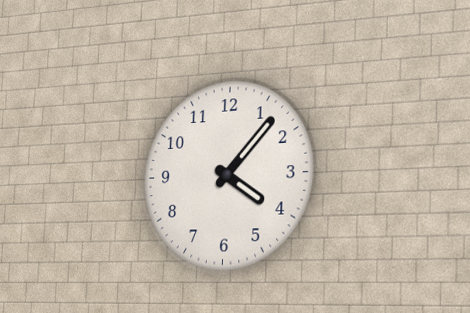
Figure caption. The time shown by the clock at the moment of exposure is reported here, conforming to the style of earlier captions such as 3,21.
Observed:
4,07
